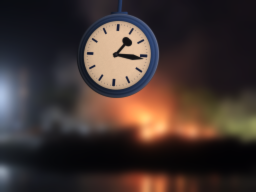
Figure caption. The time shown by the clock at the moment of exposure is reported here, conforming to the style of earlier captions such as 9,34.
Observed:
1,16
